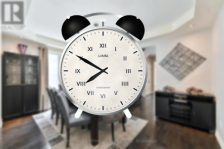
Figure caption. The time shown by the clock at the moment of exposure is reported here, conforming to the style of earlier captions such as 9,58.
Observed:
7,50
